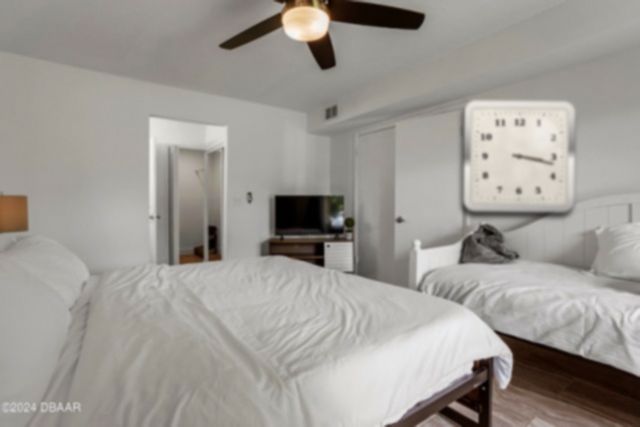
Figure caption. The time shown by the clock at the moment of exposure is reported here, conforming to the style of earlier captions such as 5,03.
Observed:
3,17
